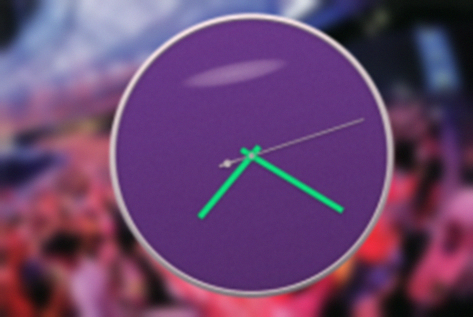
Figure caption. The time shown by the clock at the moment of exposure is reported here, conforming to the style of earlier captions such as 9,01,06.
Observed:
7,20,12
